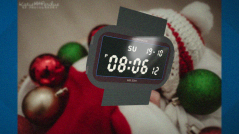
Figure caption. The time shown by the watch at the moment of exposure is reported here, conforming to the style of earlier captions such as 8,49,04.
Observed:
8,06,12
